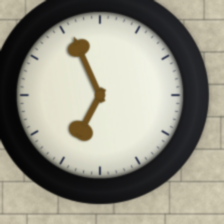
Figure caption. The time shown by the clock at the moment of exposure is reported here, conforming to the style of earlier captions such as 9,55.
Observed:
6,56
